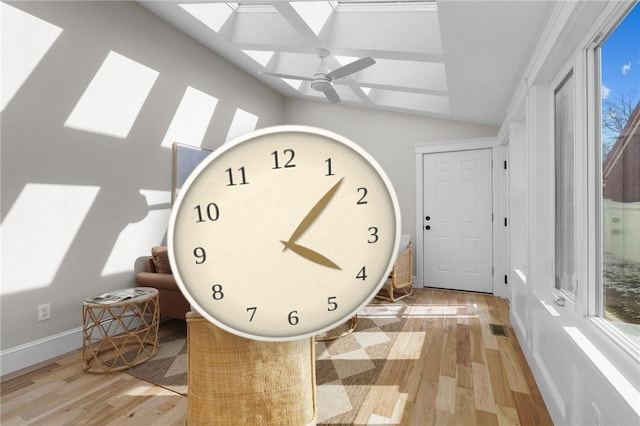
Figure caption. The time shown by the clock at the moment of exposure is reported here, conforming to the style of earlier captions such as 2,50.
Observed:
4,07
